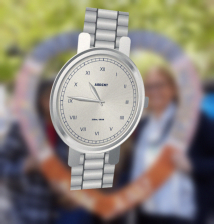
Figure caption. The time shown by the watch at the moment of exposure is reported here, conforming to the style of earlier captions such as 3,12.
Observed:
10,46
